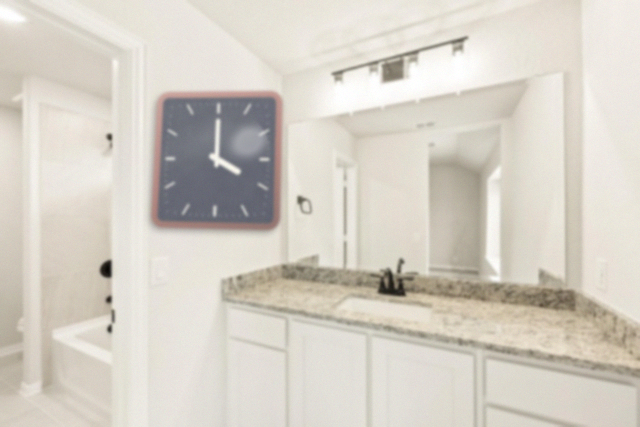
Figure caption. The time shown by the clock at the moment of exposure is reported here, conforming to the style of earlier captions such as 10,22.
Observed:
4,00
